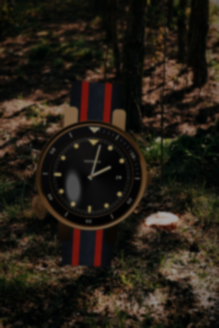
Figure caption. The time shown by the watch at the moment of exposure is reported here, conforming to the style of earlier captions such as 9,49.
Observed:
2,02
